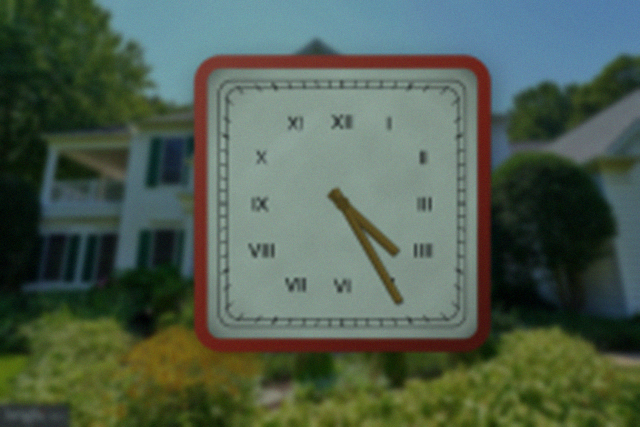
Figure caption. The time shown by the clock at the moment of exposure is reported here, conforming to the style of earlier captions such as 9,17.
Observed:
4,25
